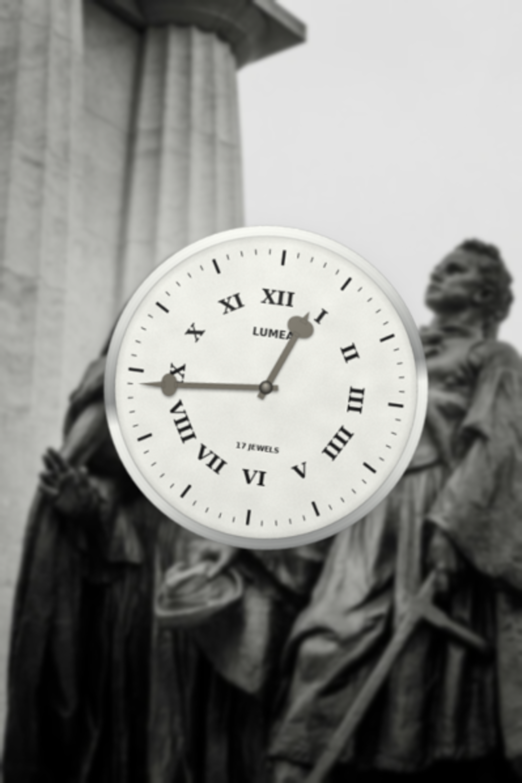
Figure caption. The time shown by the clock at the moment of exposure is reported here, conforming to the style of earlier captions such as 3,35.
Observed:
12,44
